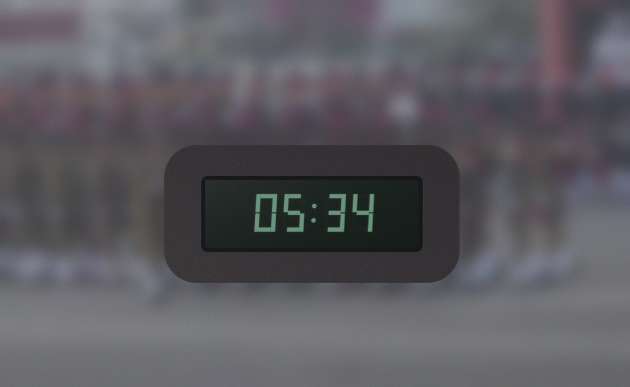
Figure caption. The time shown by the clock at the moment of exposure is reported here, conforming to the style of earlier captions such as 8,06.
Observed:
5,34
